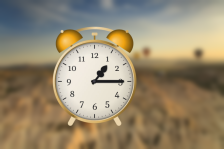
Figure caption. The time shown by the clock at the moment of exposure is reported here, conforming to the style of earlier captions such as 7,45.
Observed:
1,15
